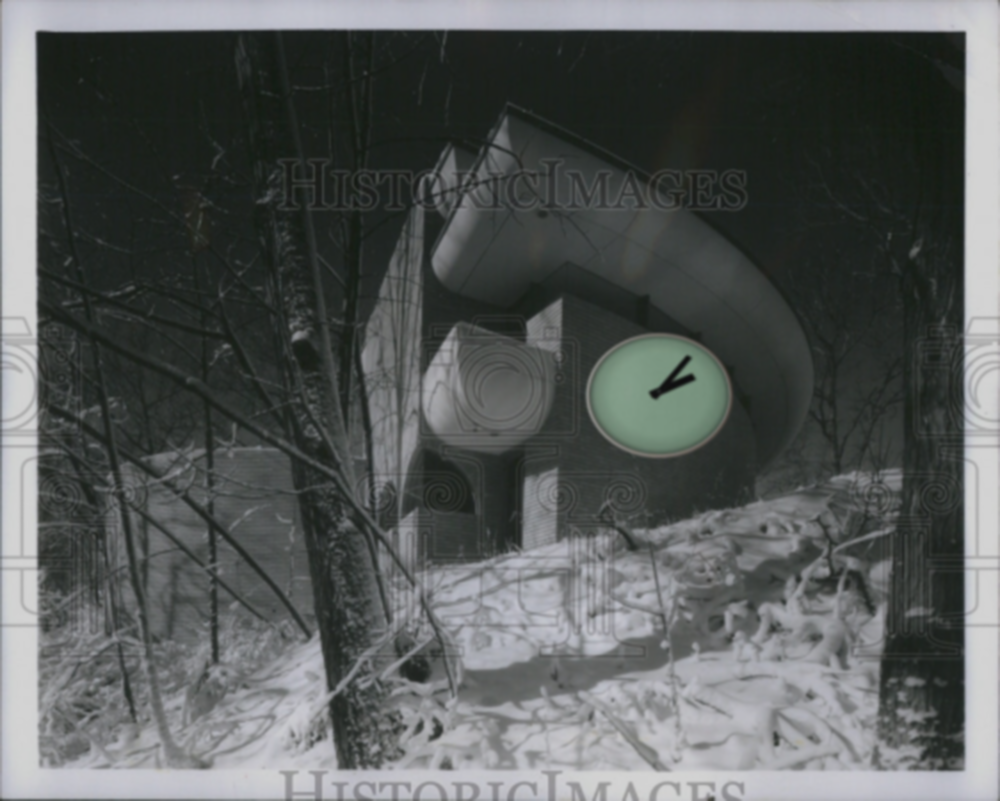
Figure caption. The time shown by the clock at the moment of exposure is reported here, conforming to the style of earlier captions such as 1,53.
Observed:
2,06
